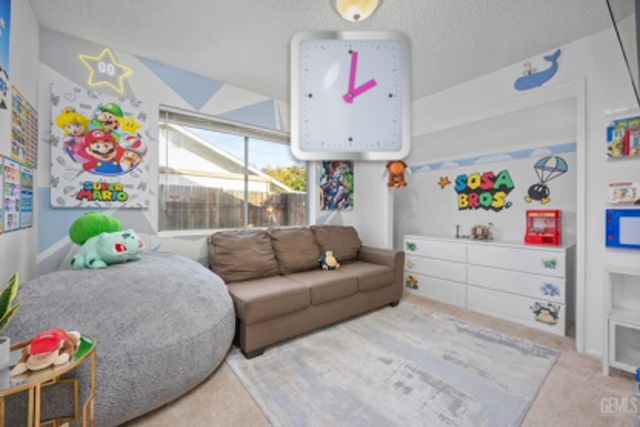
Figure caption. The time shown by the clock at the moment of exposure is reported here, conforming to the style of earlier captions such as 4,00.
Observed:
2,01
